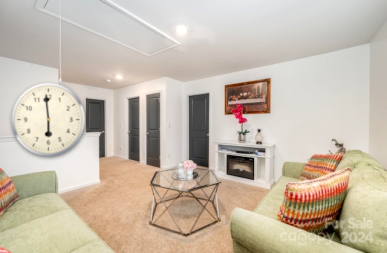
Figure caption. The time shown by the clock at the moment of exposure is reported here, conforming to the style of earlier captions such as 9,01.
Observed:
5,59
